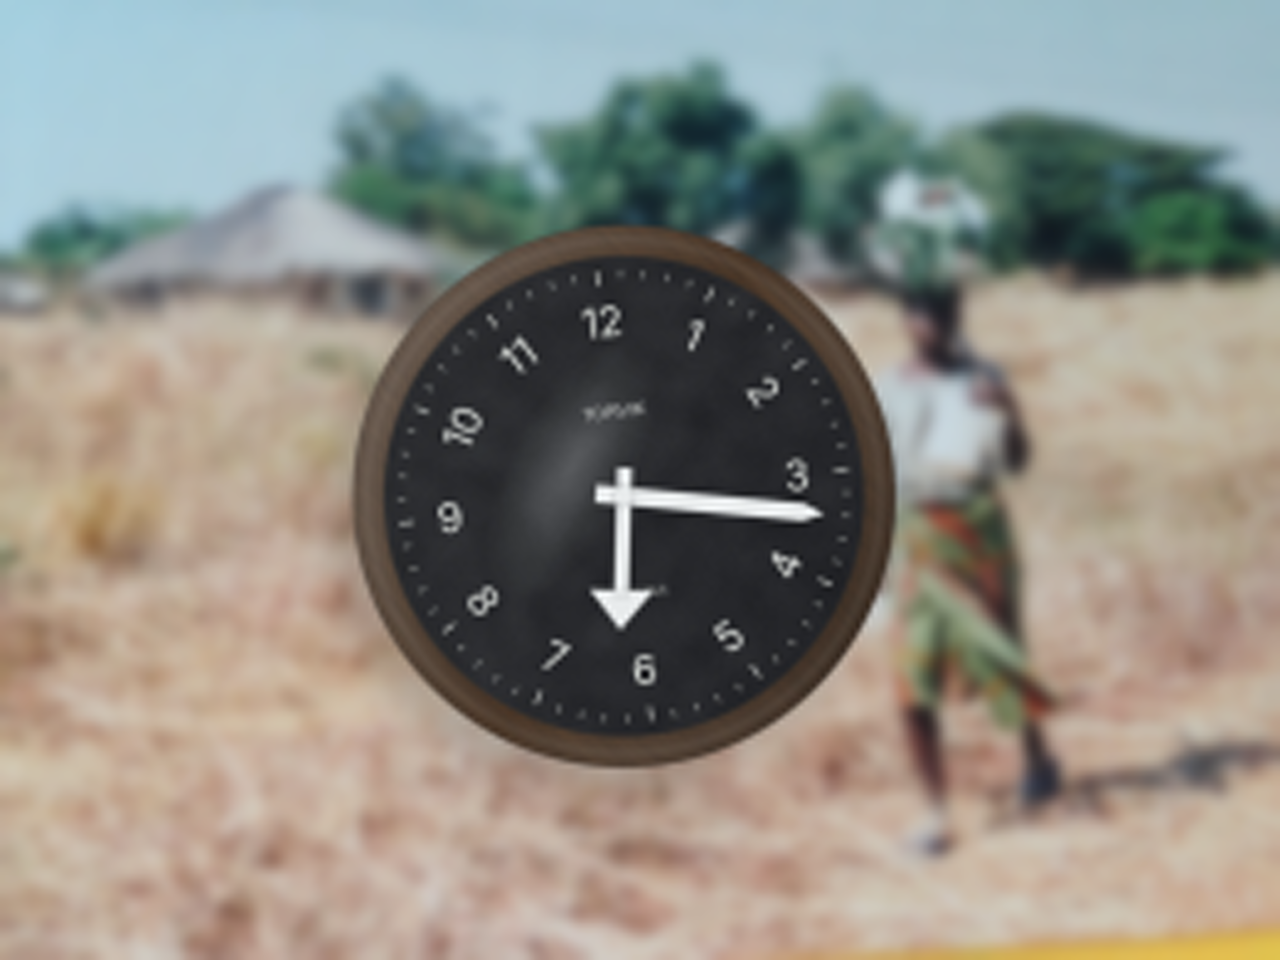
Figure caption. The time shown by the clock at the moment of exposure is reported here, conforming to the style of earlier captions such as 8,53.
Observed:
6,17
